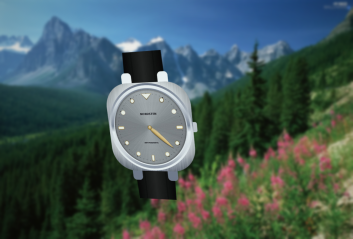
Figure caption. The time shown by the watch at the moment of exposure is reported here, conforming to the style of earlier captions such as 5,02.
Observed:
4,22
